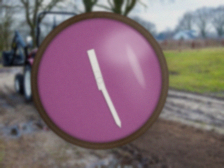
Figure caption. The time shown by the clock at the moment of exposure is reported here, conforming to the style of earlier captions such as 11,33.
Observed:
11,26
